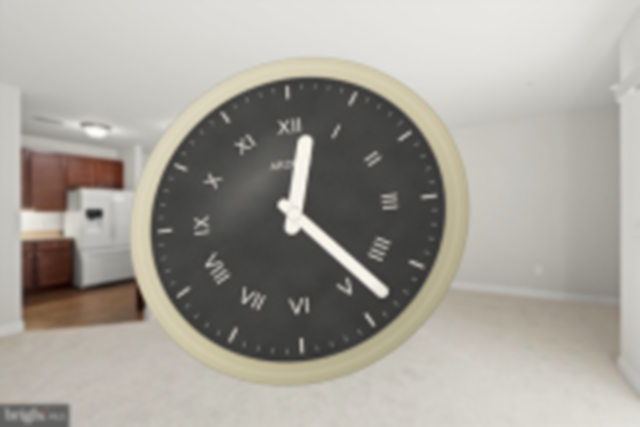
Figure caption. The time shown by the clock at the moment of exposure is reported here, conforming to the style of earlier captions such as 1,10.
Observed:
12,23
